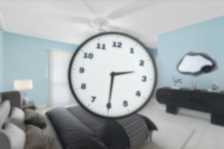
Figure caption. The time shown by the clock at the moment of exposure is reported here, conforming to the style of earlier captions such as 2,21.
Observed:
2,30
